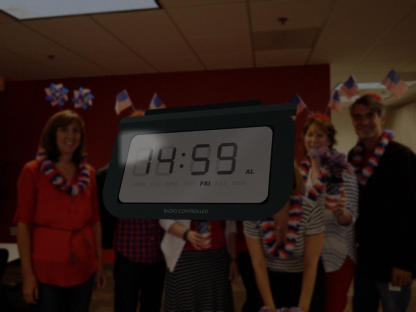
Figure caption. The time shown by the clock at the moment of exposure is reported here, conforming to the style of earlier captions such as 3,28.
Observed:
14,59
